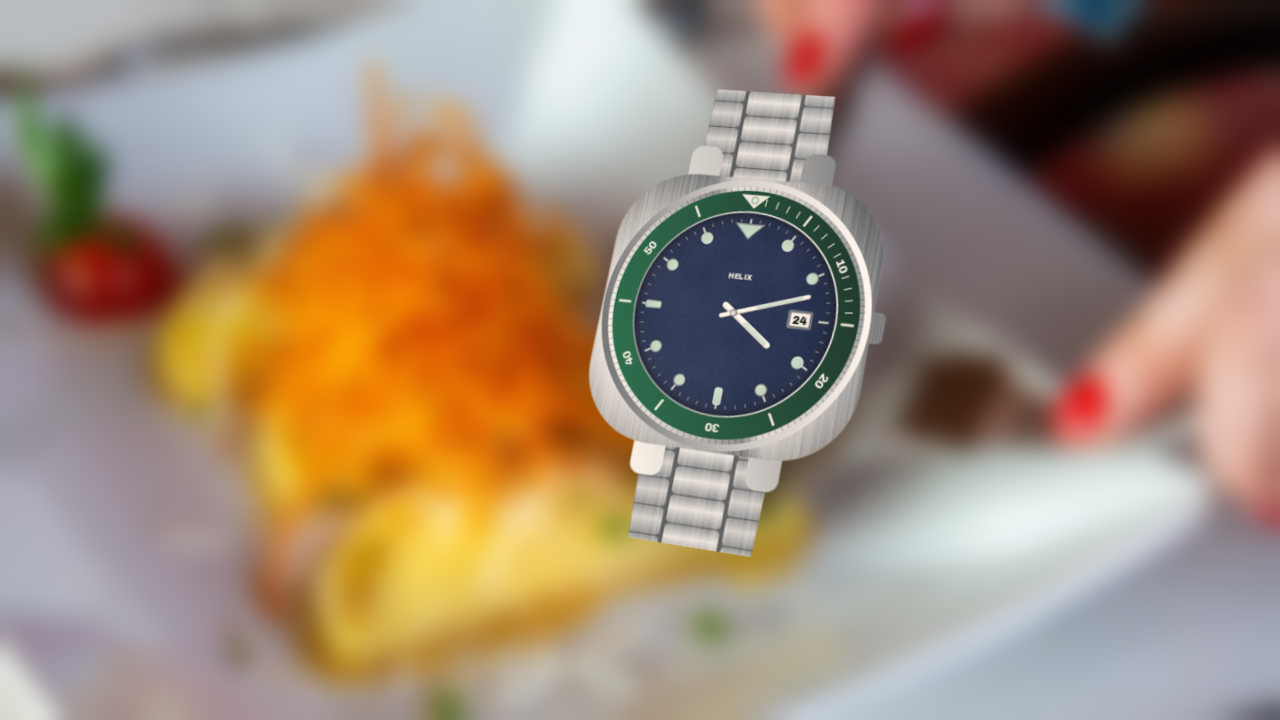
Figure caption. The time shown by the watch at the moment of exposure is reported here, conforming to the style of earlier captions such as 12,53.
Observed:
4,12
